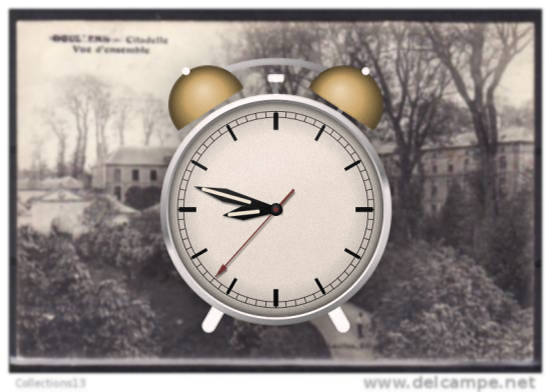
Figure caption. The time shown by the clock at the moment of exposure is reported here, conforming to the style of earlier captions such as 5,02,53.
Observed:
8,47,37
